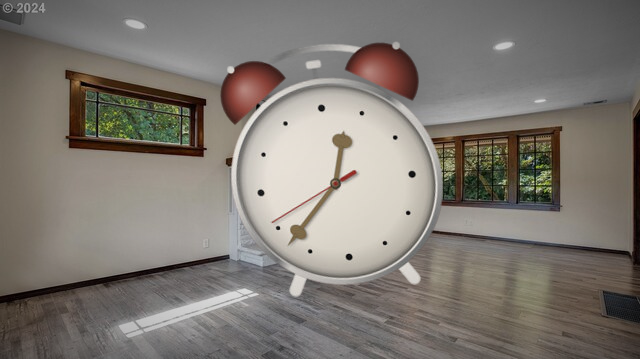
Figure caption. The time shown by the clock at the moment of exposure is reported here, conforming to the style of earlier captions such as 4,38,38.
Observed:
12,37,41
